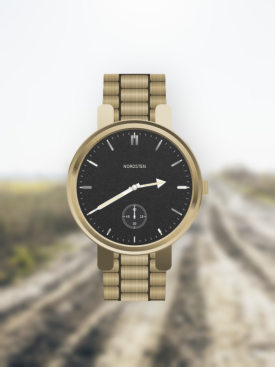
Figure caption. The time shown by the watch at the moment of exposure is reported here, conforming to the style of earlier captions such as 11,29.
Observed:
2,40
